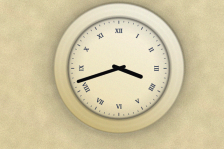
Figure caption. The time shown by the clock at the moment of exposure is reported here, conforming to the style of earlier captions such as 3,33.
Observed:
3,42
